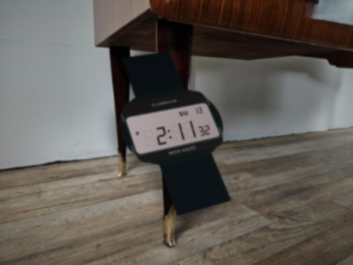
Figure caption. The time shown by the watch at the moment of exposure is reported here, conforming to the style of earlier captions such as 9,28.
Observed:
2,11
